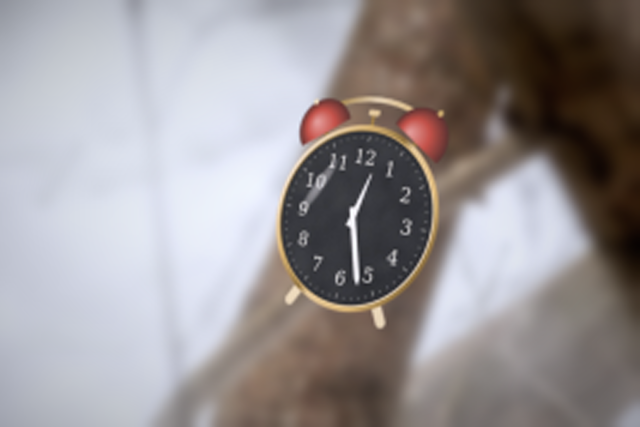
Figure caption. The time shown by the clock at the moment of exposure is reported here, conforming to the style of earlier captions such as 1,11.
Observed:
12,27
